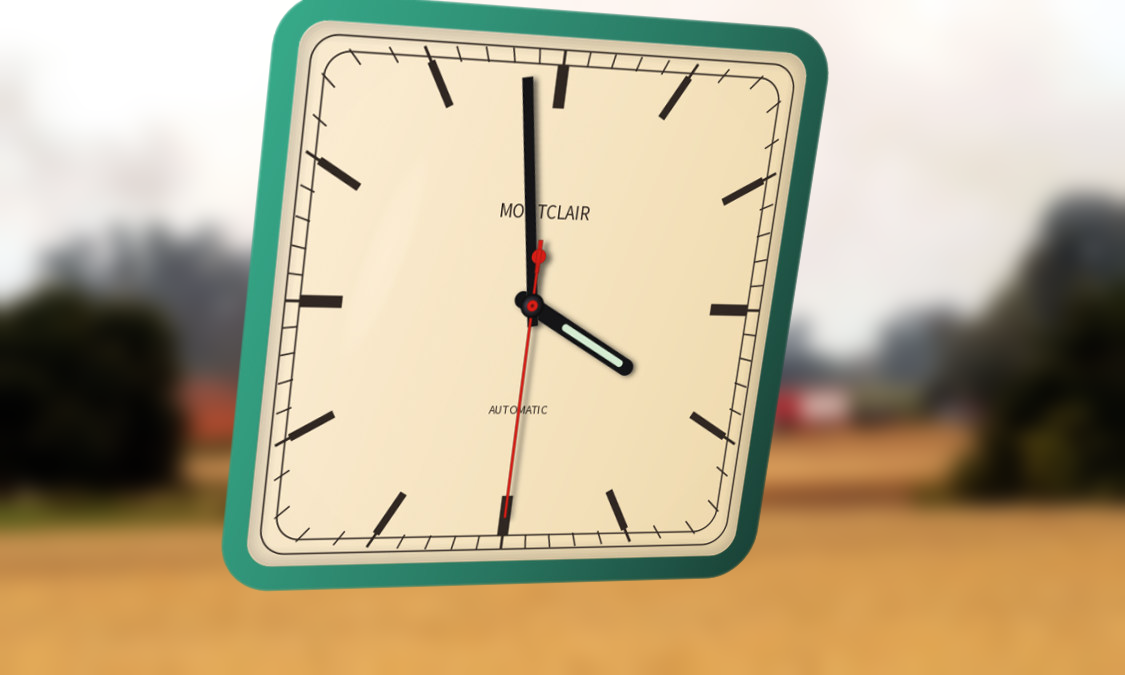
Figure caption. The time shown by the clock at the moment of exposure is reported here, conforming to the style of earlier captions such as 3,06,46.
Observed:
3,58,30
